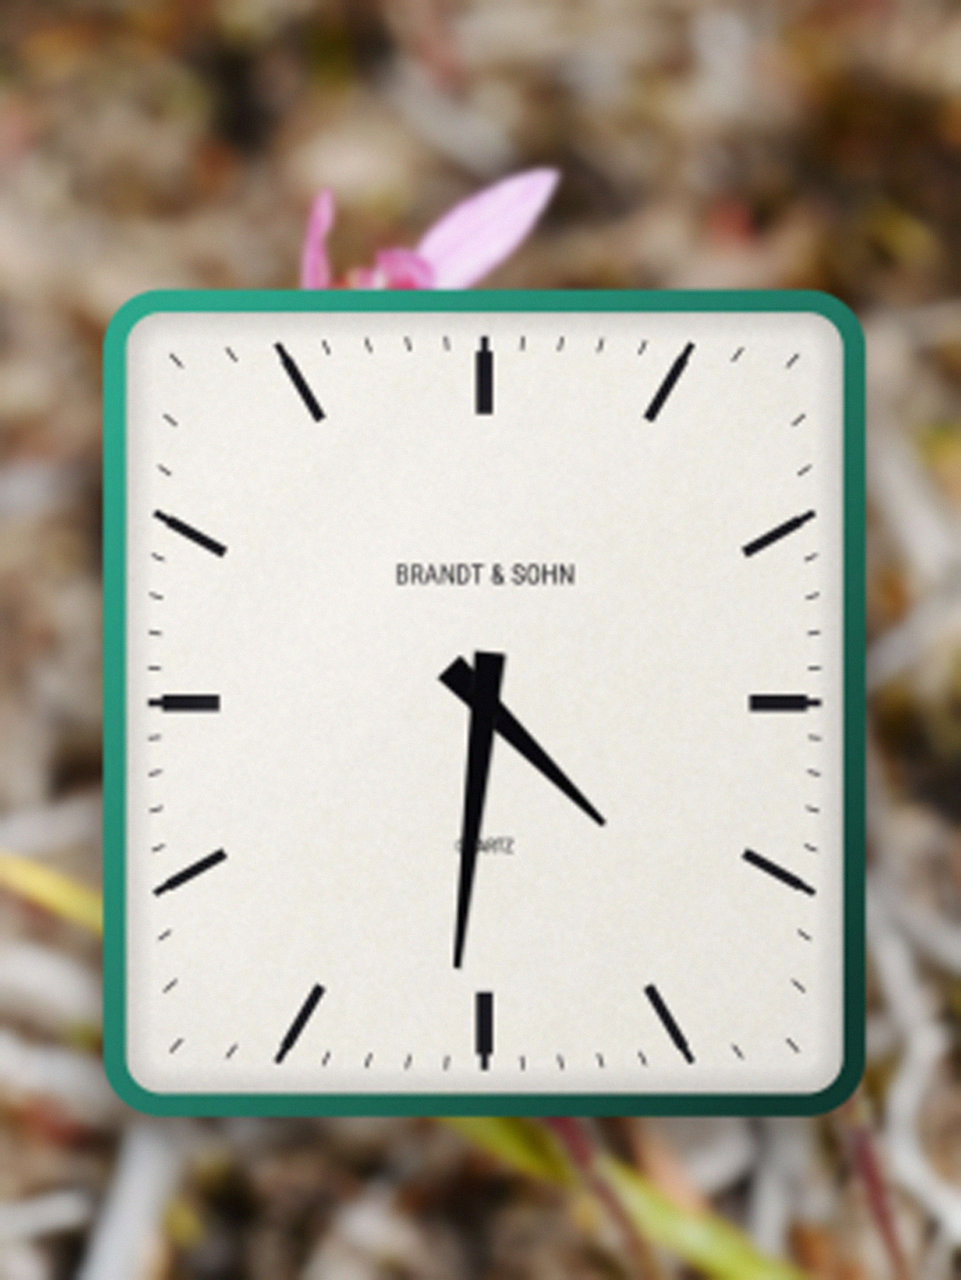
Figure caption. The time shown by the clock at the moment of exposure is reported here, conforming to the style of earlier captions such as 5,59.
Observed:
4,31
